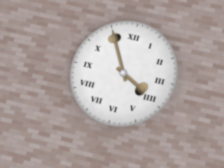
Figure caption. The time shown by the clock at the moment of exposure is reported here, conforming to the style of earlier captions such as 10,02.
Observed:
3,55
